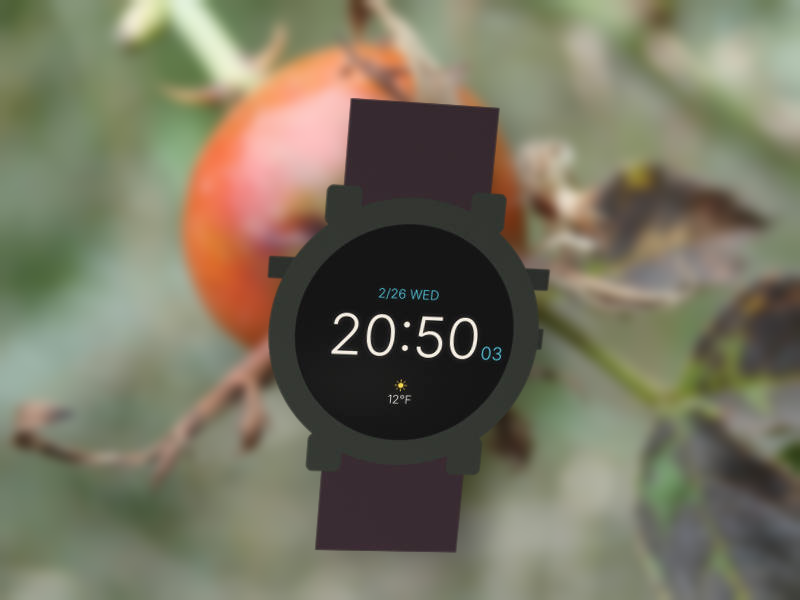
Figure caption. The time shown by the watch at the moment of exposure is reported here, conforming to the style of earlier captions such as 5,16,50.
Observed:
20,50,03
